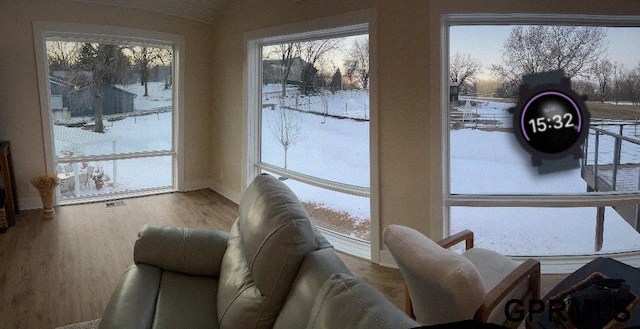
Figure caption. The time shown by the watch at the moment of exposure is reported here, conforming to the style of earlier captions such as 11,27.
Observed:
15,32
